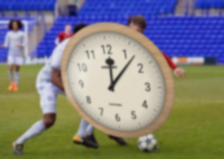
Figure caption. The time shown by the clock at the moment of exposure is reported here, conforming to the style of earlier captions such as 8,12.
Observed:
12,07
